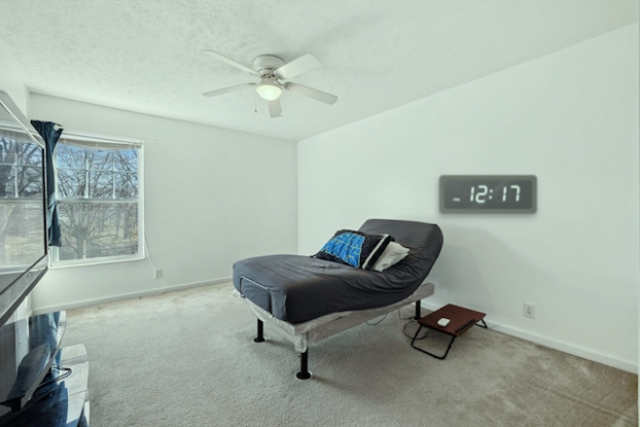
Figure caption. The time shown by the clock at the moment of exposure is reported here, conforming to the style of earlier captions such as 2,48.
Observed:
12,17
